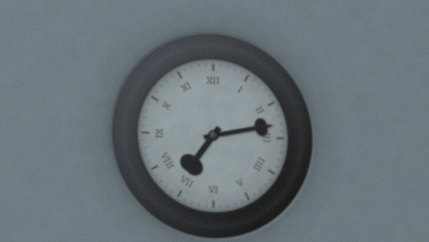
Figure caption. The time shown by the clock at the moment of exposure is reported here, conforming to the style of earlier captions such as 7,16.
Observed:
7,13
